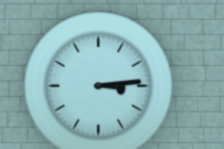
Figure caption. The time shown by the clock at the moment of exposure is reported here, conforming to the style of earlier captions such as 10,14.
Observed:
3,14
